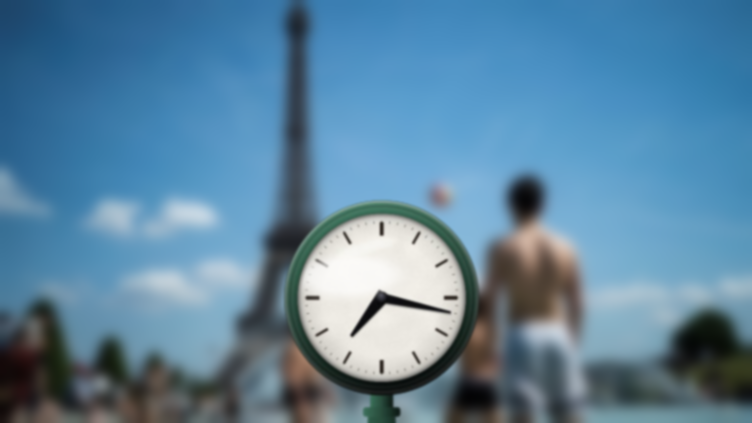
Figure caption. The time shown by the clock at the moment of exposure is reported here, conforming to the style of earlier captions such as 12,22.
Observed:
7,17
